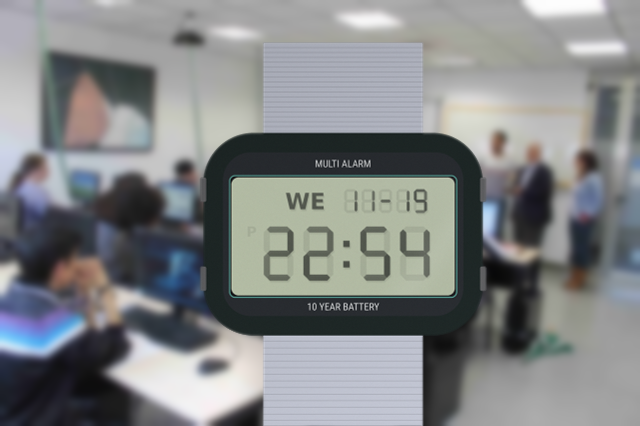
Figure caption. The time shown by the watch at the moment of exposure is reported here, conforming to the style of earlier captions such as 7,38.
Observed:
22,54
